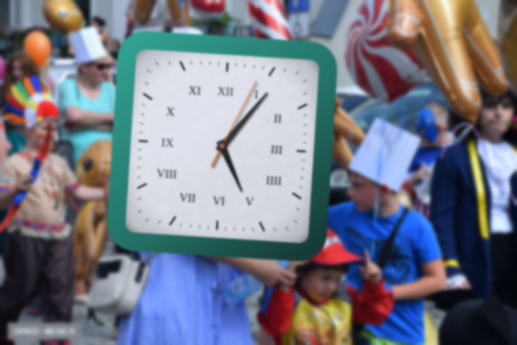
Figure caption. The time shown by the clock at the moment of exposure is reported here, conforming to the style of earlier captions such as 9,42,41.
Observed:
5,06,04
